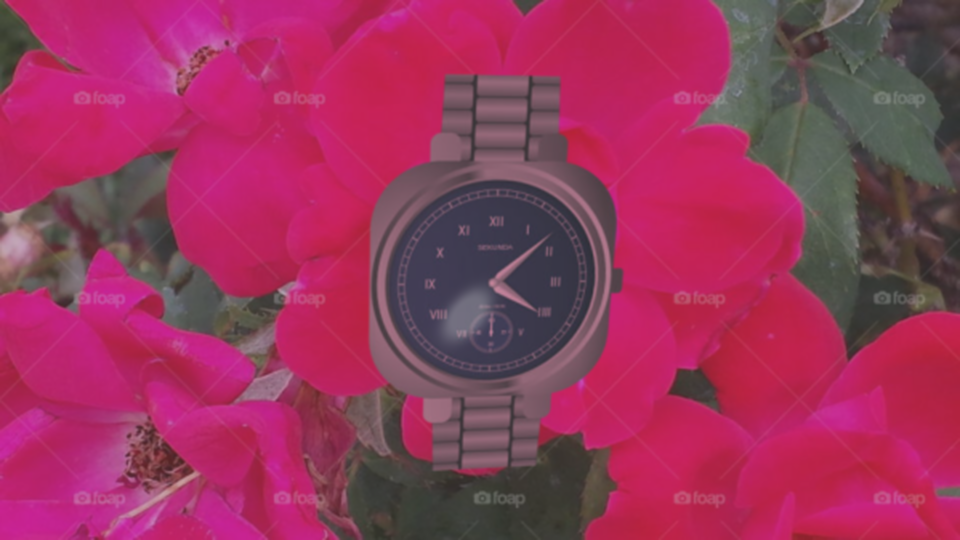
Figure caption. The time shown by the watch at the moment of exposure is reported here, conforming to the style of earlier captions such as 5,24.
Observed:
4,08
